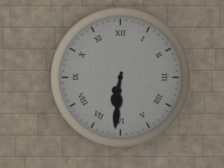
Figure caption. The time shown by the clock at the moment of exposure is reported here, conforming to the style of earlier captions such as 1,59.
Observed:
6,31
